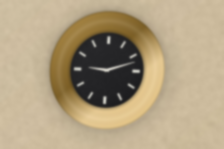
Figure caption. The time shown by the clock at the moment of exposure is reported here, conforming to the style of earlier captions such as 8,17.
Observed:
9,12
